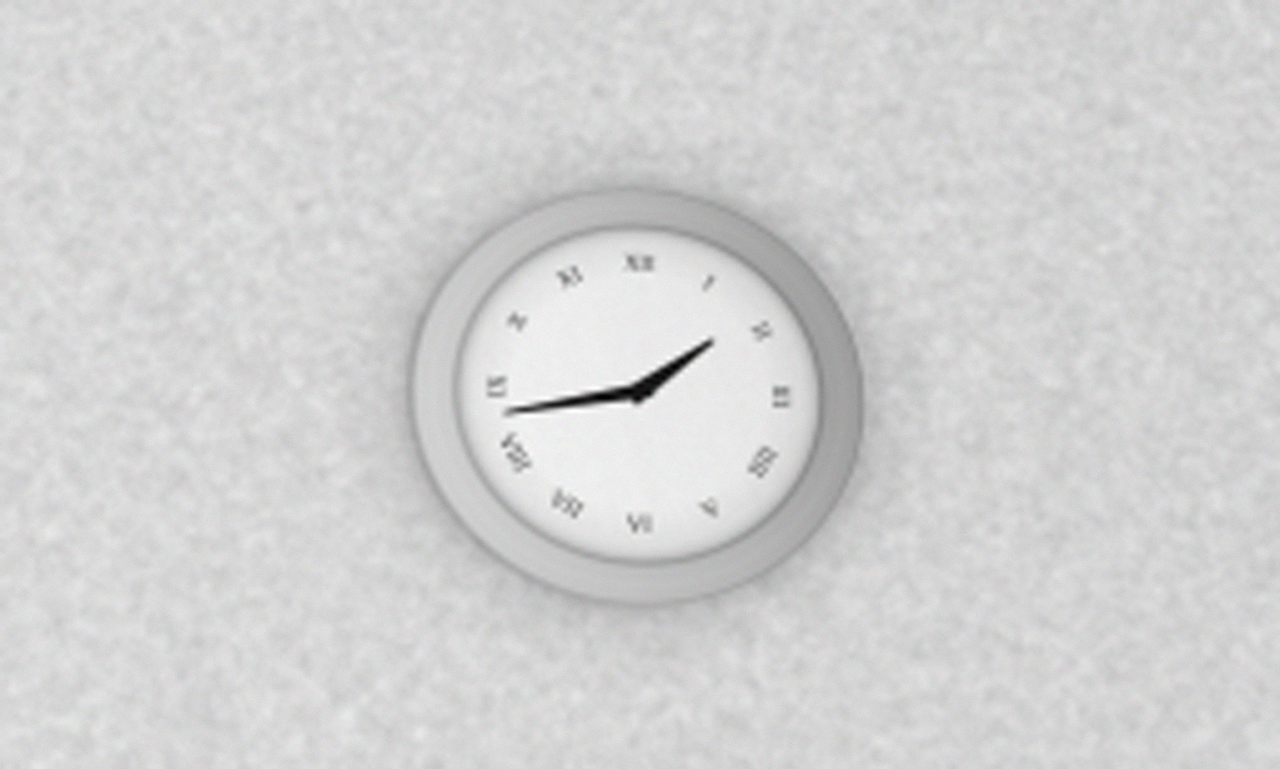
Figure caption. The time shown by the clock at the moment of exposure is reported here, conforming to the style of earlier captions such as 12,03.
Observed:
1,43
